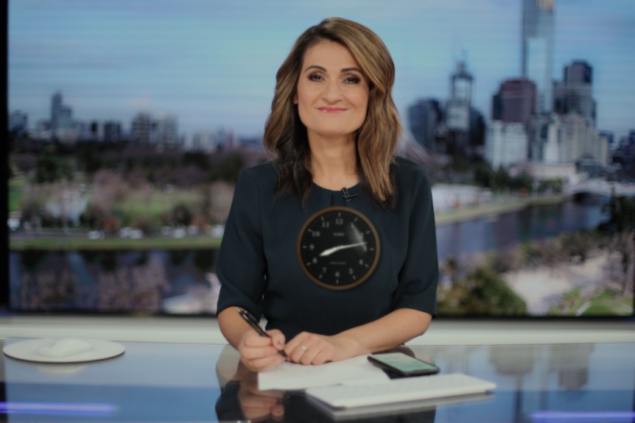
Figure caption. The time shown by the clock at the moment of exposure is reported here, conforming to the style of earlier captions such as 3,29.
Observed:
8,13
